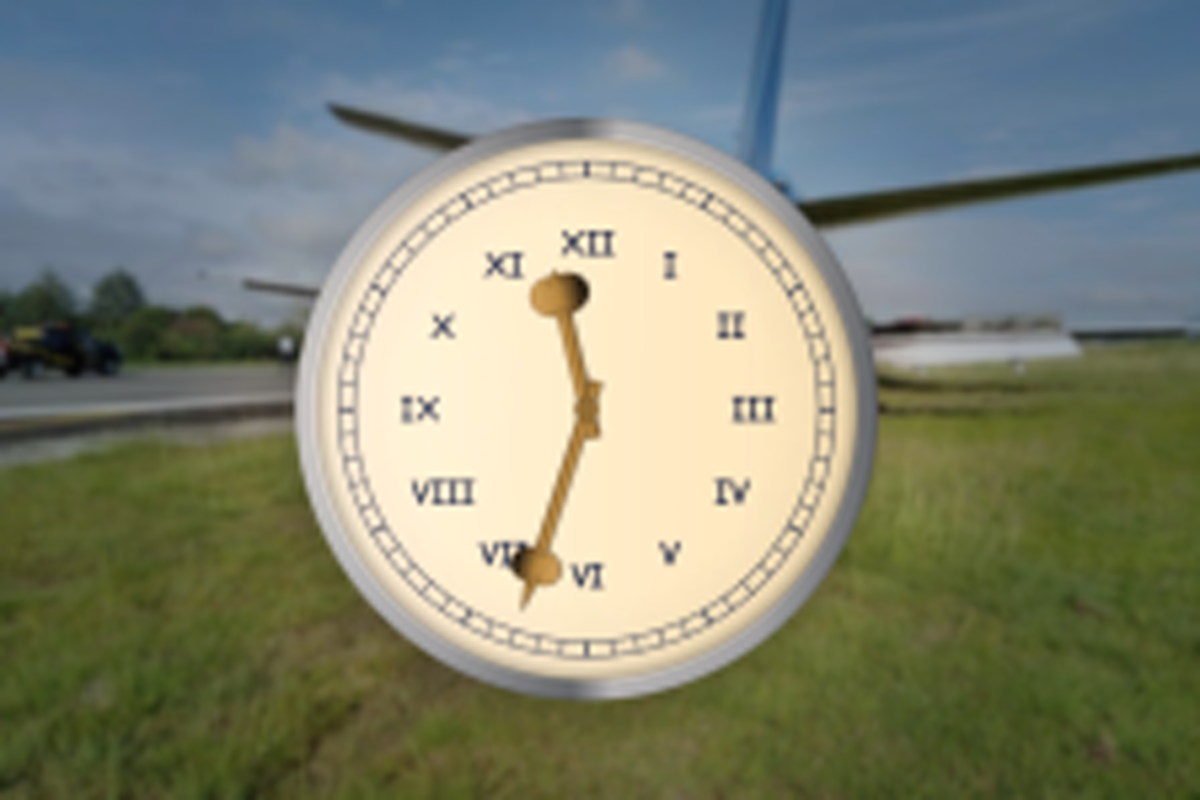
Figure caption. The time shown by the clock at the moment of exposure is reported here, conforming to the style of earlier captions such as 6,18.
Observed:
11,33
